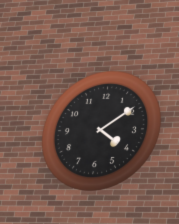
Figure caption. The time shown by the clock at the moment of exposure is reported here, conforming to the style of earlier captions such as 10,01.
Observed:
4,09
